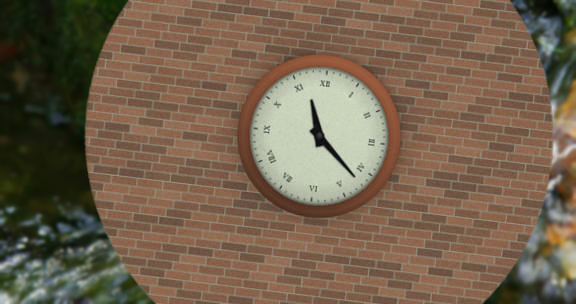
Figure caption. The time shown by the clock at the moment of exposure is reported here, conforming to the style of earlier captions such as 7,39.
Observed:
11,22
